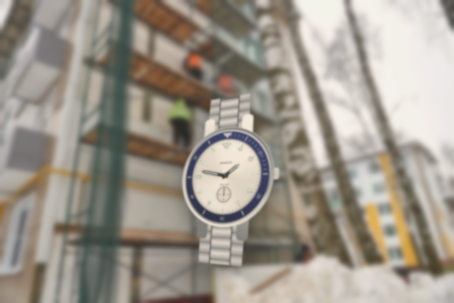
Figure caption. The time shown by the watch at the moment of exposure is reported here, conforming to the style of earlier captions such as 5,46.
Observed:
1,47
